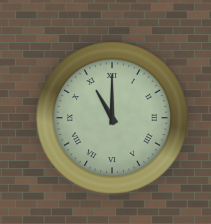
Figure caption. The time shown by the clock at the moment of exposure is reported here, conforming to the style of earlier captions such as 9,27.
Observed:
11,00
